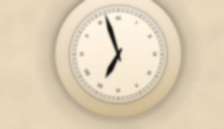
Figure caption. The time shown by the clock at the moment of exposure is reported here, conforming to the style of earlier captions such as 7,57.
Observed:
6,57
